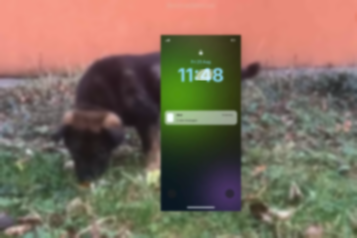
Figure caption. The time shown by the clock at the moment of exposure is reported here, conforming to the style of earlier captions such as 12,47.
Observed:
11,48
